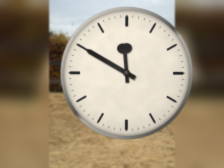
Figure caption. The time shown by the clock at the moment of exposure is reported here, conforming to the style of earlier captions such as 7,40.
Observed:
11,50
